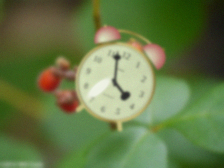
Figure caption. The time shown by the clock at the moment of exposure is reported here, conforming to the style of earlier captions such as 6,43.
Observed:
3,57
